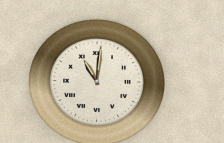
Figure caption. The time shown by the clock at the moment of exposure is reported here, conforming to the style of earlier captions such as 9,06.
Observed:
11,01
